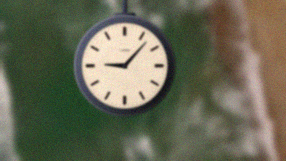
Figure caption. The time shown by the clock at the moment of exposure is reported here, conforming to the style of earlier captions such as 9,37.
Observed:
9,07
